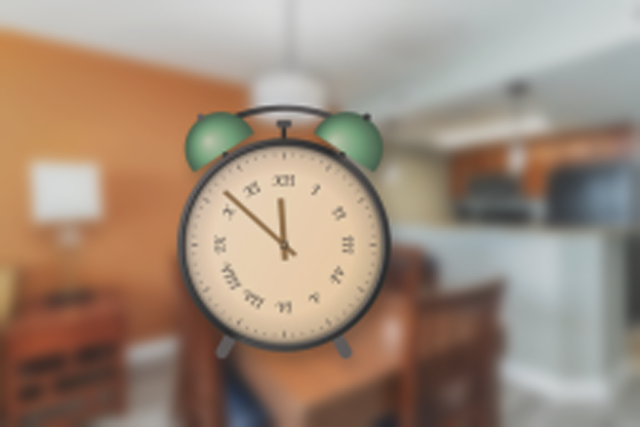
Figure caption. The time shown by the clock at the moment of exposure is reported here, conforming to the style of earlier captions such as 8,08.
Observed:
11,52
